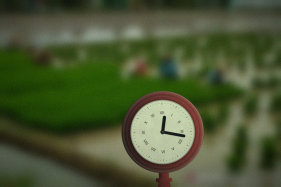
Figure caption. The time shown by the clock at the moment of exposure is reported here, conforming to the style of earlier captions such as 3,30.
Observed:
12,17
